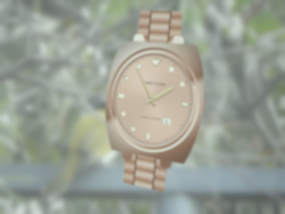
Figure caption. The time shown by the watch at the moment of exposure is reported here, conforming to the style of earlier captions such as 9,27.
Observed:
1,54
